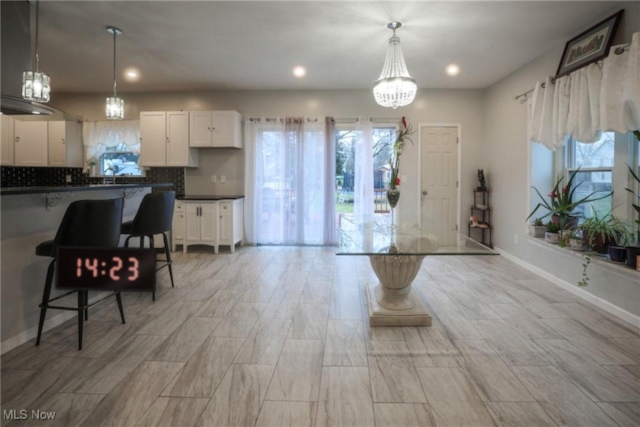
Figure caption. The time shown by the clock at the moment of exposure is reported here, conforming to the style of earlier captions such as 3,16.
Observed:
14,23
